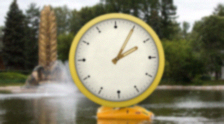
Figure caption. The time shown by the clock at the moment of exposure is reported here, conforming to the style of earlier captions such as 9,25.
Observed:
2,05
